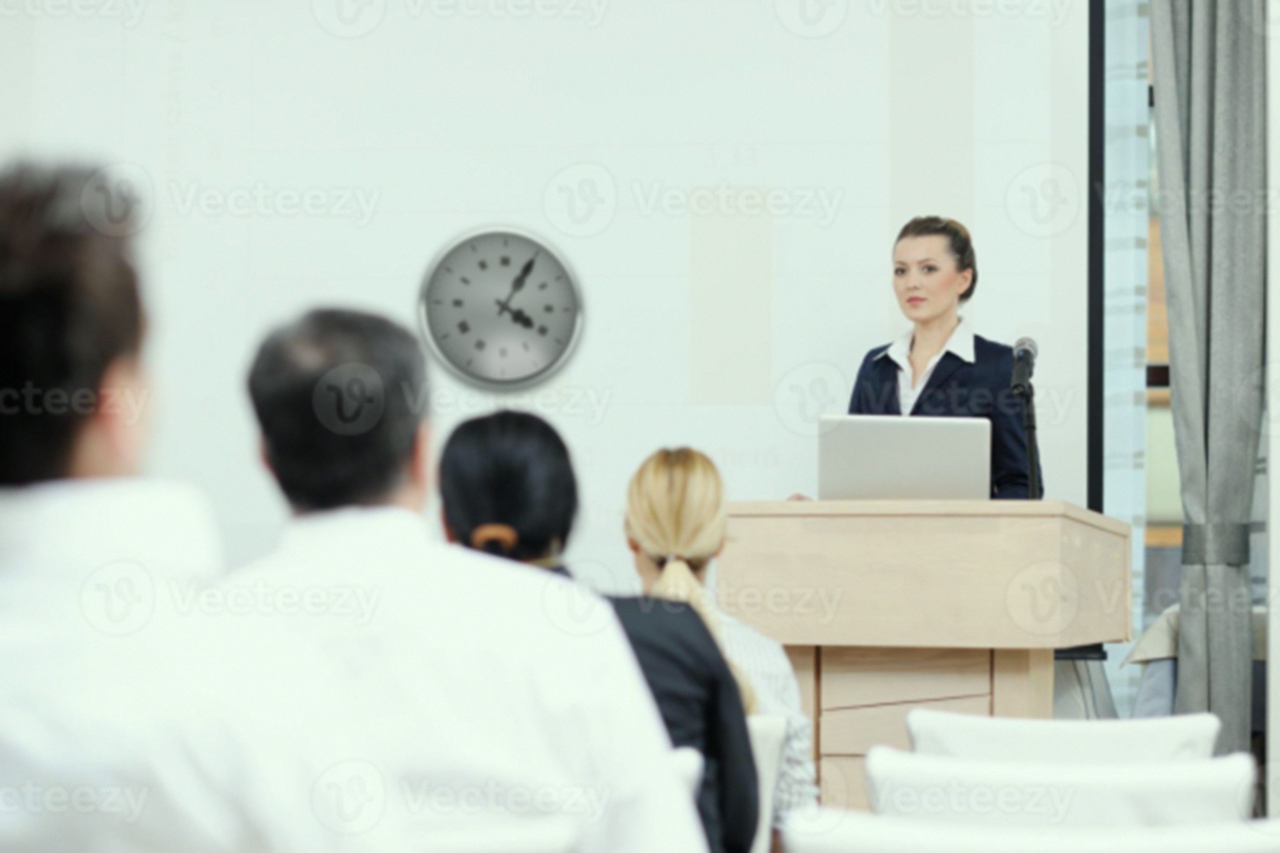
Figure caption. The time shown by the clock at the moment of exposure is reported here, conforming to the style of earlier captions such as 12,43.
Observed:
4,05
